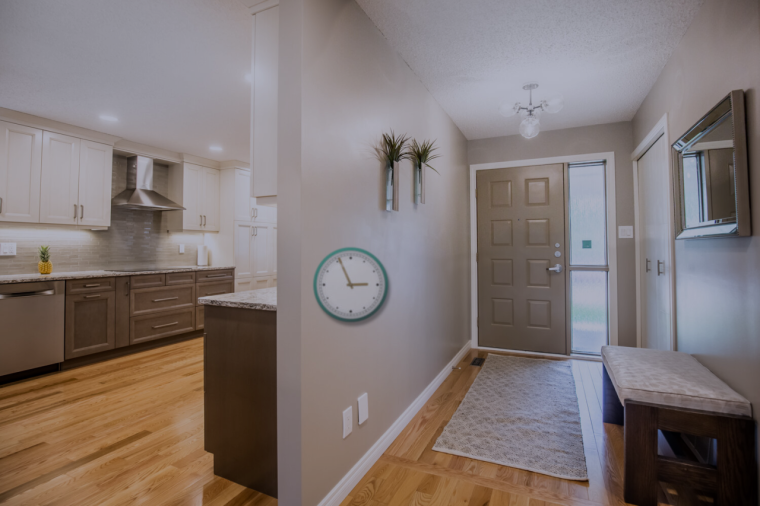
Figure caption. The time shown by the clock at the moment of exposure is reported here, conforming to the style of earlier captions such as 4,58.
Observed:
2,56
